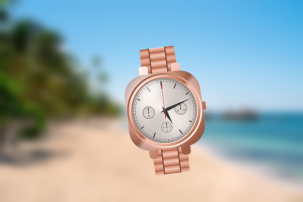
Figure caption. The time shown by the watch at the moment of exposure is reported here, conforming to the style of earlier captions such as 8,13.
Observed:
5,12
